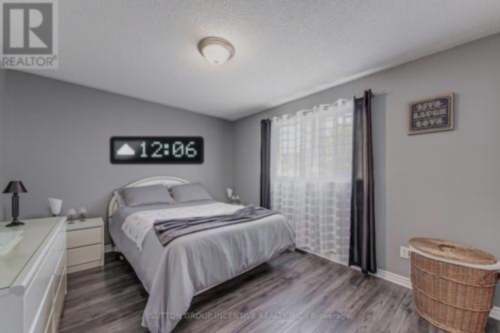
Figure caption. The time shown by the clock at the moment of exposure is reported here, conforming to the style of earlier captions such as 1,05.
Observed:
12,06
